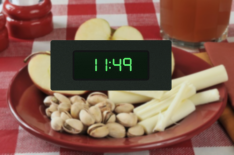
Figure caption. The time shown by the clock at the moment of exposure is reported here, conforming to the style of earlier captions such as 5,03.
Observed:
11,49
